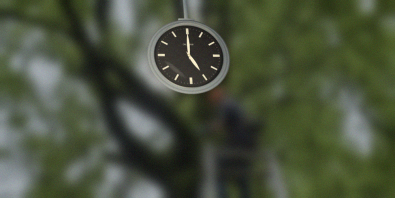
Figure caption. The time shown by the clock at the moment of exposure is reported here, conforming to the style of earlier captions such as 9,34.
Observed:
5,00
